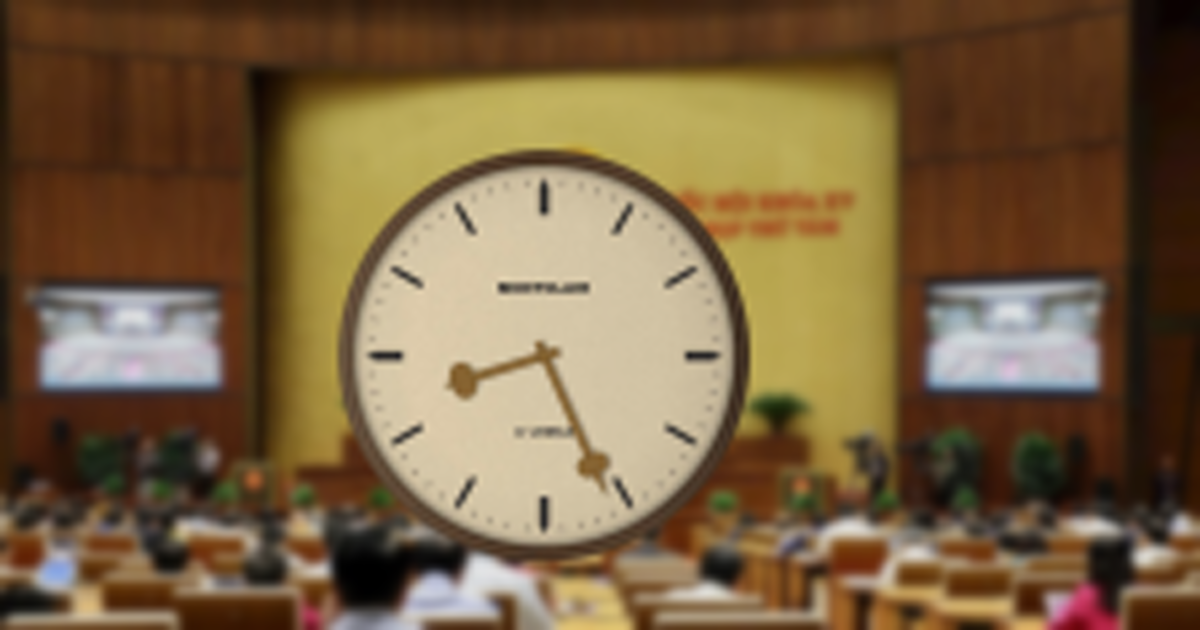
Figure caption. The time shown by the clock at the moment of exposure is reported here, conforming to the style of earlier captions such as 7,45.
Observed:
8,26
